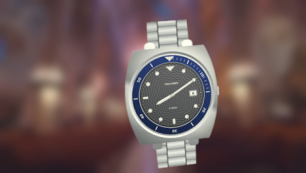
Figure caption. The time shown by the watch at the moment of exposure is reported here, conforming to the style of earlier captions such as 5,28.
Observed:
8,10
